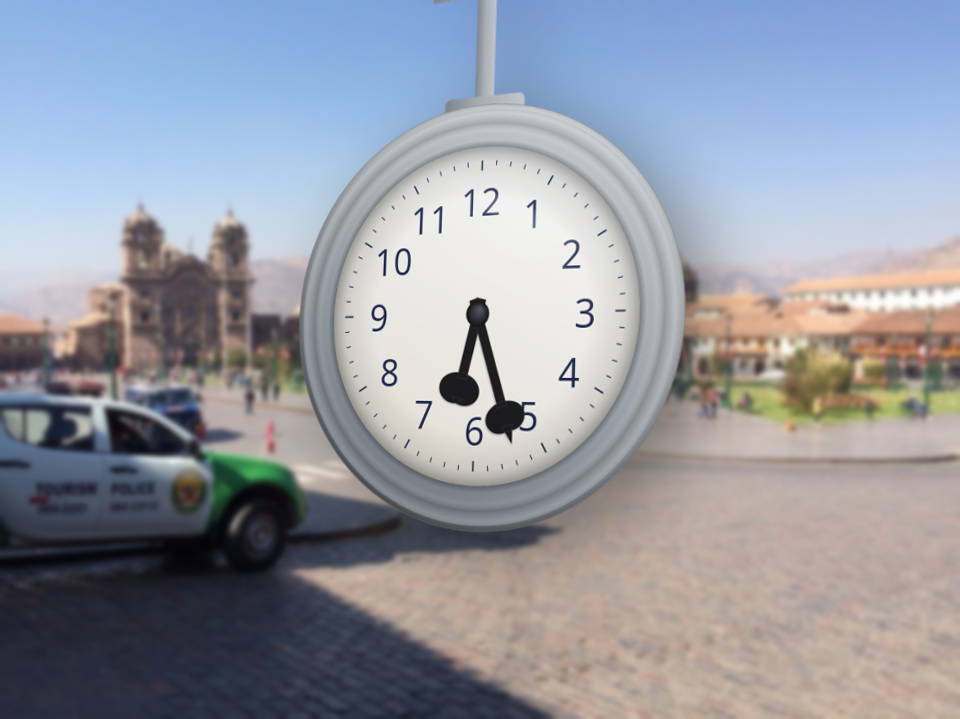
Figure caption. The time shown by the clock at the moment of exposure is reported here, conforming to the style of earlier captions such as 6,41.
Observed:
6,27
